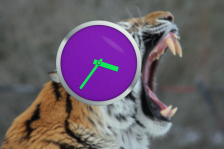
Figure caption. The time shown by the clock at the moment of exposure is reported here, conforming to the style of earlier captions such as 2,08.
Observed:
3,36
